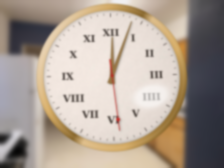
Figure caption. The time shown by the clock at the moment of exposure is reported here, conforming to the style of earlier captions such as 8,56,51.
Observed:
12,03,29
